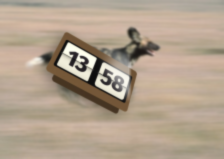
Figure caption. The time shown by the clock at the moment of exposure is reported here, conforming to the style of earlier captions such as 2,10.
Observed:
13,58
